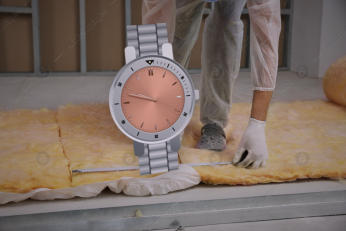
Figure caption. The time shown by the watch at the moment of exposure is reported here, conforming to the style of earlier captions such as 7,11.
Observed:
9,48
